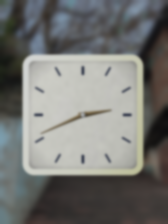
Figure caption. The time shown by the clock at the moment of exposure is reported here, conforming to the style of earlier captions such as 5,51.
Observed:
2,41
